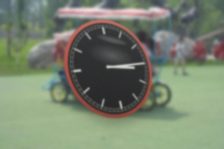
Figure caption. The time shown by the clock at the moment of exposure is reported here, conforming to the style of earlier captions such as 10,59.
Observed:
3,15
